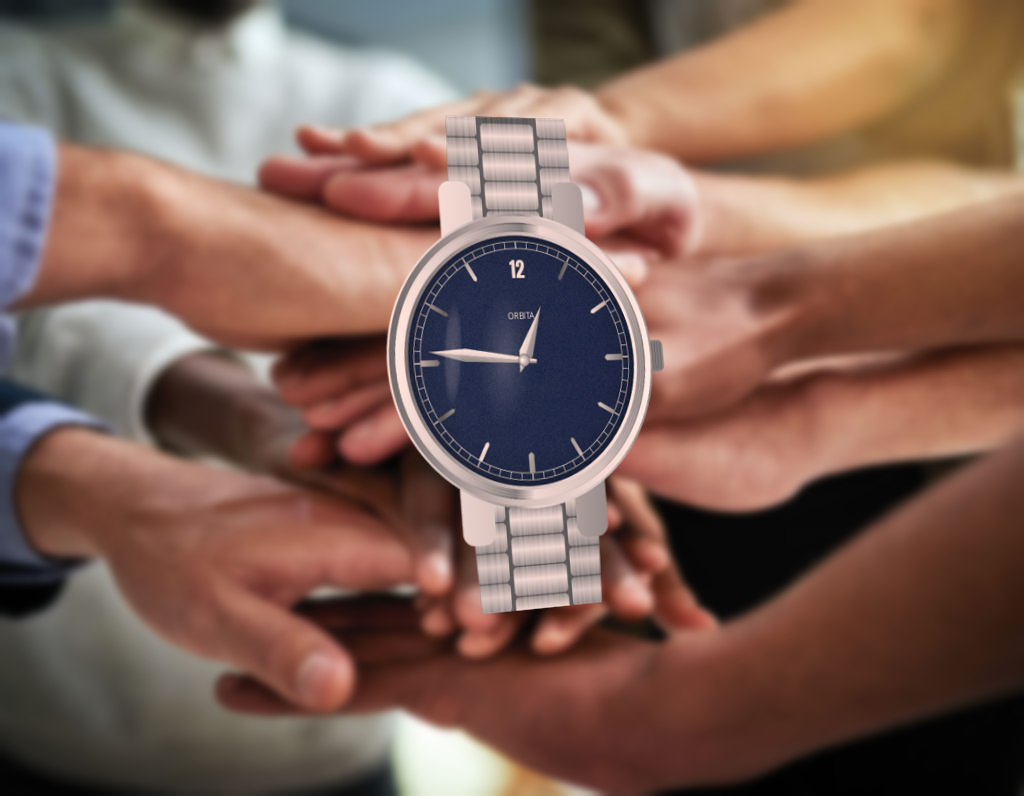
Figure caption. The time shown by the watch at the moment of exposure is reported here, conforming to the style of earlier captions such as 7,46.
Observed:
12,46
